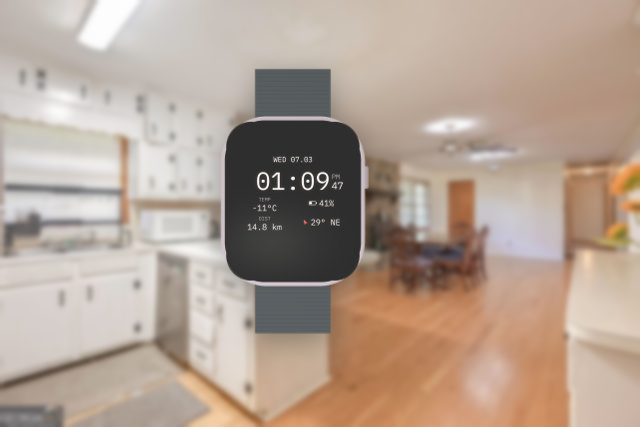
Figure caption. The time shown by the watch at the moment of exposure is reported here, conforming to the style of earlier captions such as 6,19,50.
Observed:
1,09,47
